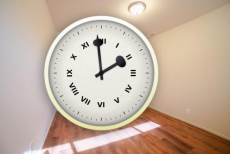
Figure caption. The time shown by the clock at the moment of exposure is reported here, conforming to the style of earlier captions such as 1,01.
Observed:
1,59
